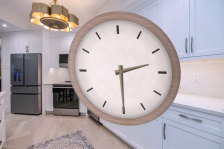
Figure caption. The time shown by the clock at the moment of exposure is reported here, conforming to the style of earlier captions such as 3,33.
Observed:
2,30
